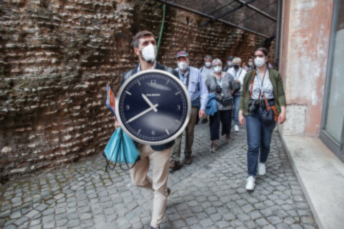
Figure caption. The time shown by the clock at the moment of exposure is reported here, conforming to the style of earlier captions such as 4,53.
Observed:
10,40
